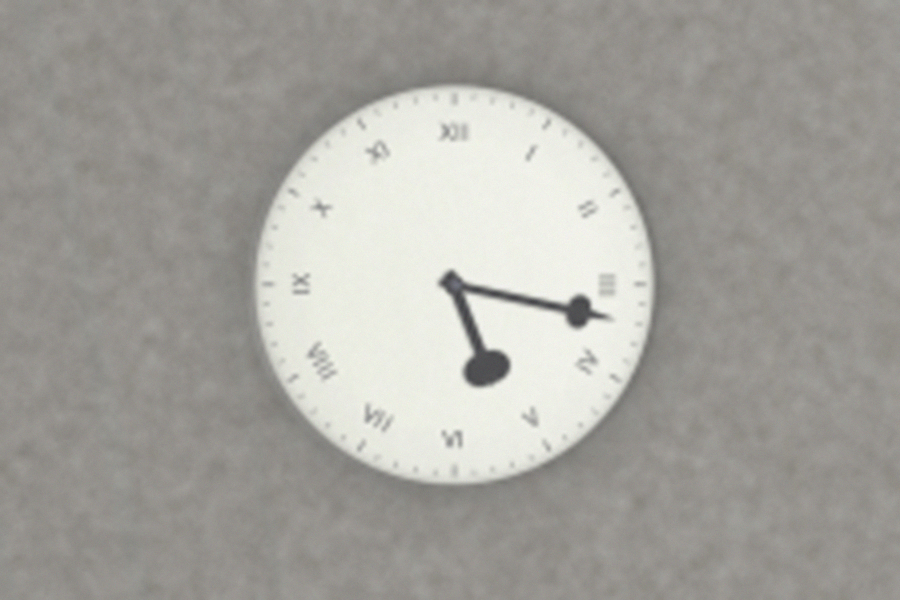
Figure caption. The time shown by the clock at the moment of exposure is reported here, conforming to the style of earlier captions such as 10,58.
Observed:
5,17
